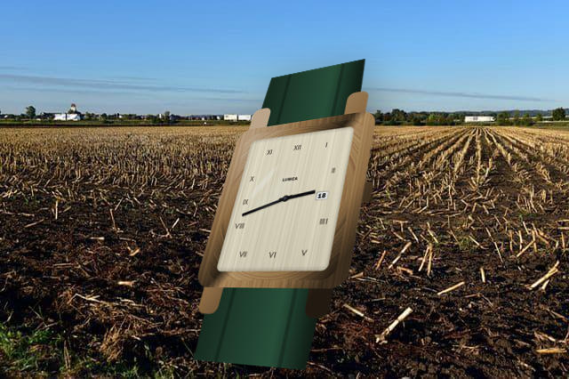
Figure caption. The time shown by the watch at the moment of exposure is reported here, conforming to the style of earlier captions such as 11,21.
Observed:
2,42
